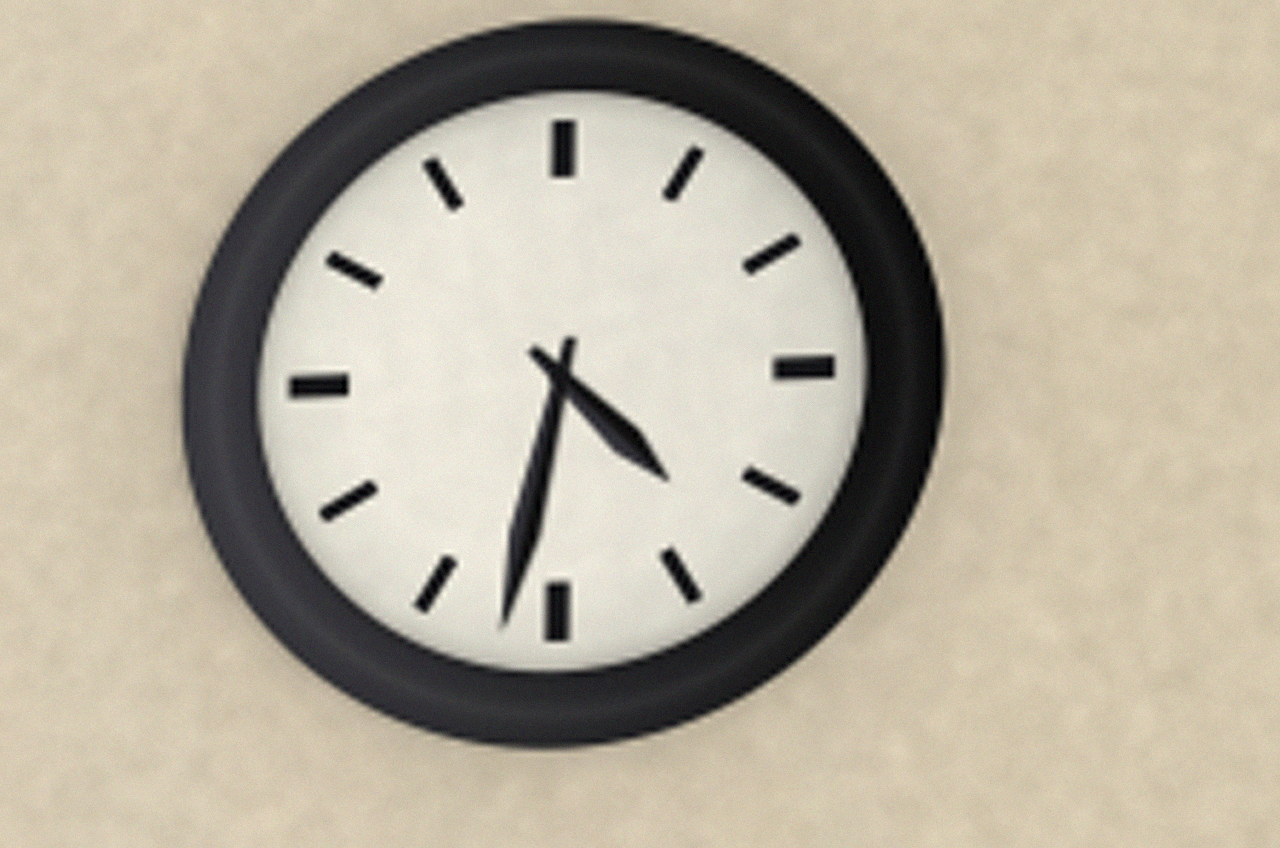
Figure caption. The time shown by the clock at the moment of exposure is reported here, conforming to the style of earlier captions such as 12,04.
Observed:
4,32
